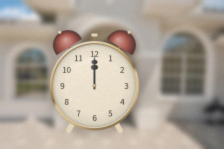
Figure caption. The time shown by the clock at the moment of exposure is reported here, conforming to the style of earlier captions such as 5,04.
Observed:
12,00
